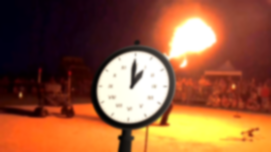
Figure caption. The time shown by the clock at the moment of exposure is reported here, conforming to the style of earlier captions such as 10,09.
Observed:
1,00
